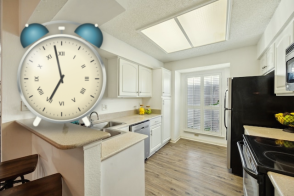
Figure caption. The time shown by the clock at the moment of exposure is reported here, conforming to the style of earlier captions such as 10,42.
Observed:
6,58
